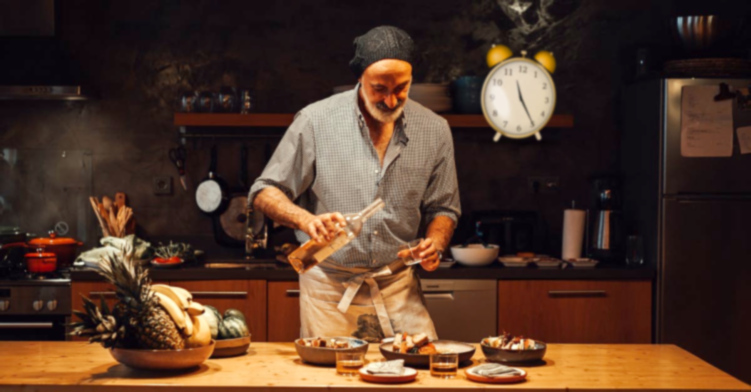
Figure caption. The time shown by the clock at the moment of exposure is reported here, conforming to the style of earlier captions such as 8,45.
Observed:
11,25
